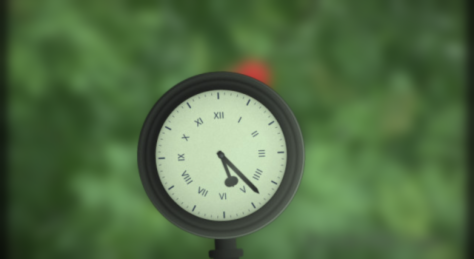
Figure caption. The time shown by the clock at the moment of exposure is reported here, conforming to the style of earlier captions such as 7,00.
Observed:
5,23
